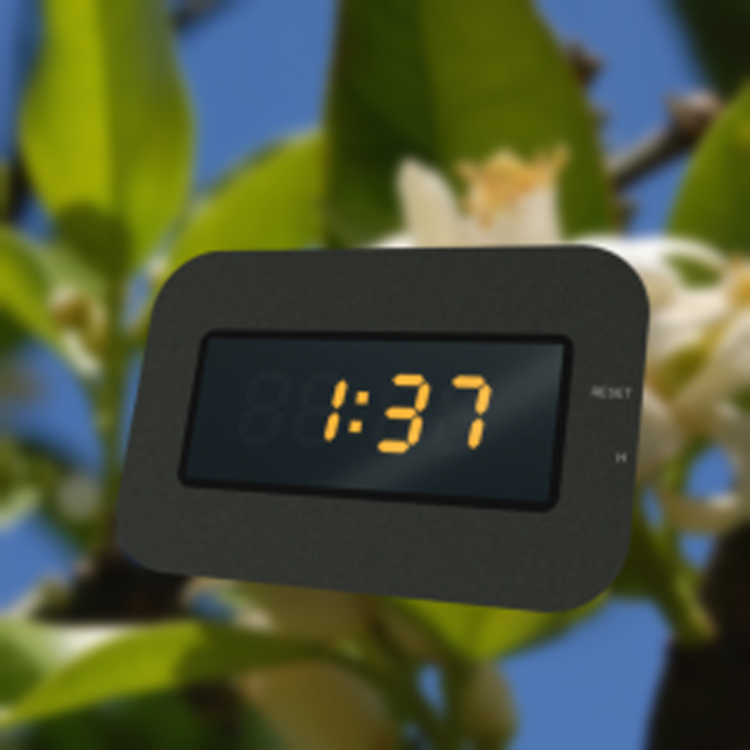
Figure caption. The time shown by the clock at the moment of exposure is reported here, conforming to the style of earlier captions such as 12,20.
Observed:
1,37
